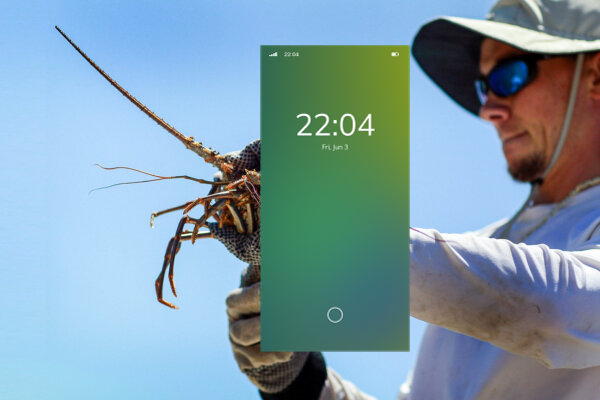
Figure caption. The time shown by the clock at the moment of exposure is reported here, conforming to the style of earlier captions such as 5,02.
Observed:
22,04
